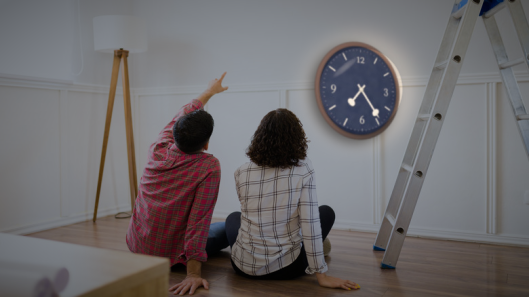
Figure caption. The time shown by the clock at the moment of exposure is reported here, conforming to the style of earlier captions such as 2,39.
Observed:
7,24
